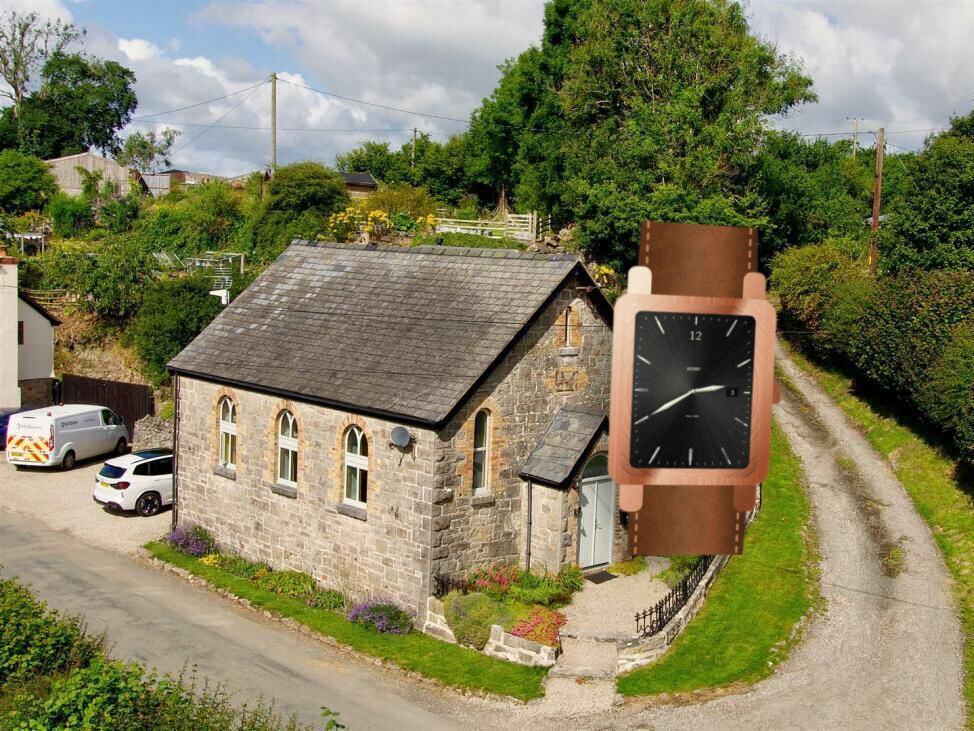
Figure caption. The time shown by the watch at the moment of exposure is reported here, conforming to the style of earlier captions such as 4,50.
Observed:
2,40
